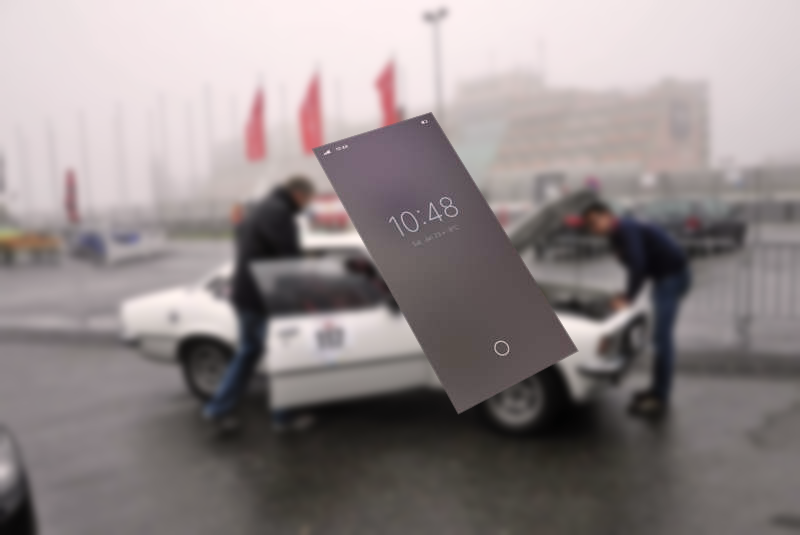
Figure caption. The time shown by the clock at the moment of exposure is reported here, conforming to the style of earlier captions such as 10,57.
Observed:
10,48
